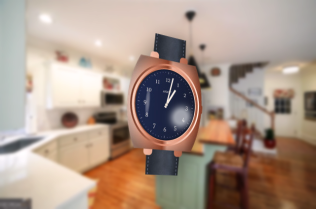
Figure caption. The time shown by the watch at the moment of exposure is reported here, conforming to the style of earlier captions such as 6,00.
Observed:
1,02
